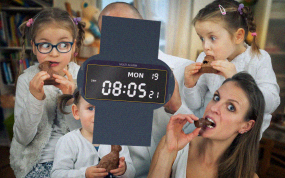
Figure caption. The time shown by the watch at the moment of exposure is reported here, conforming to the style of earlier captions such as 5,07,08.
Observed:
8,05,21
